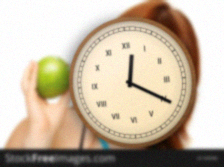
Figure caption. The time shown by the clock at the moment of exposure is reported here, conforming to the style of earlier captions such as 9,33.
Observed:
12,20
